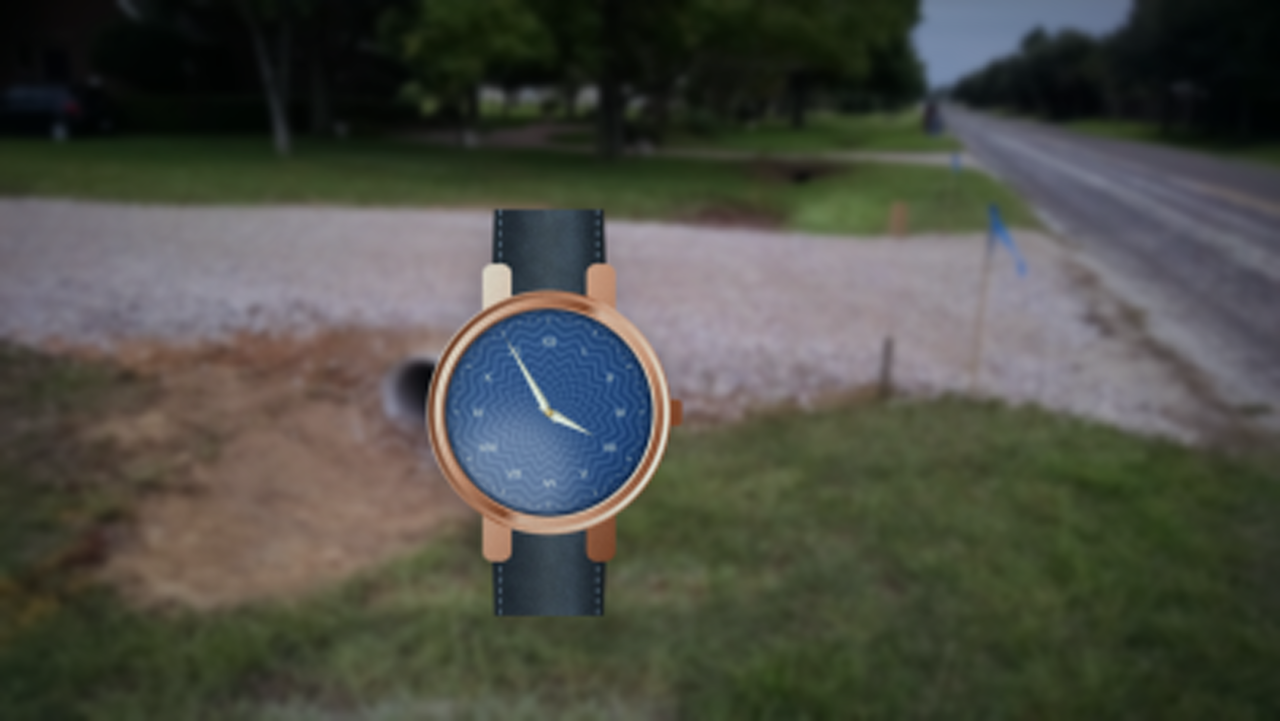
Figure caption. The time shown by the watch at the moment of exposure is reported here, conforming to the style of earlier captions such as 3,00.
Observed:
3,55
